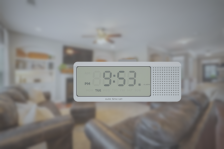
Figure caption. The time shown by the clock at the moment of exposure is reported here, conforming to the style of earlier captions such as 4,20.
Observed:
9,53
